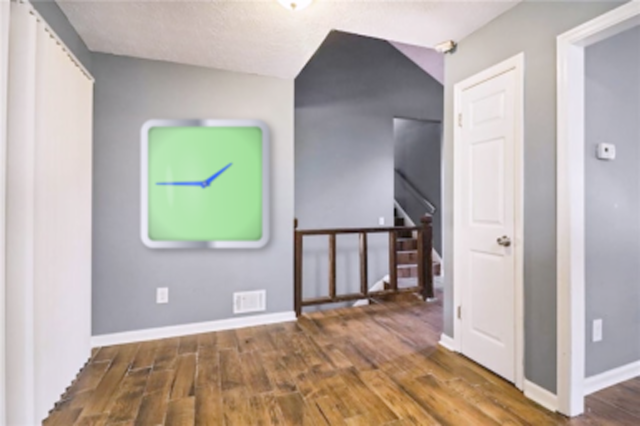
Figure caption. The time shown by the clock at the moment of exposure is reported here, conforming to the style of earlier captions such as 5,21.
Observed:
1,45
